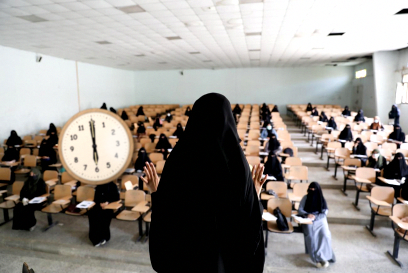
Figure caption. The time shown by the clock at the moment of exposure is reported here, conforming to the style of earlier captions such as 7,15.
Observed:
6,00
